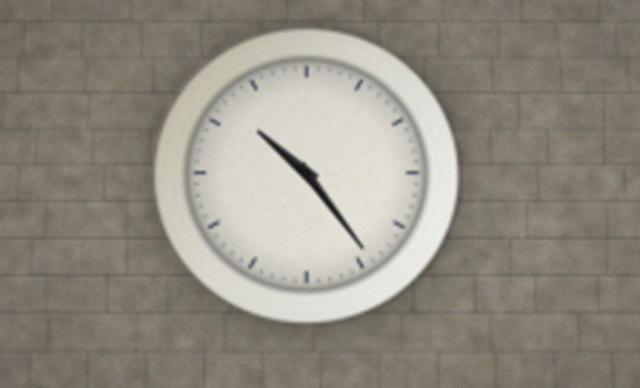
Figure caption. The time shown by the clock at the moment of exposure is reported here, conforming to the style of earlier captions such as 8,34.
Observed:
10,24
